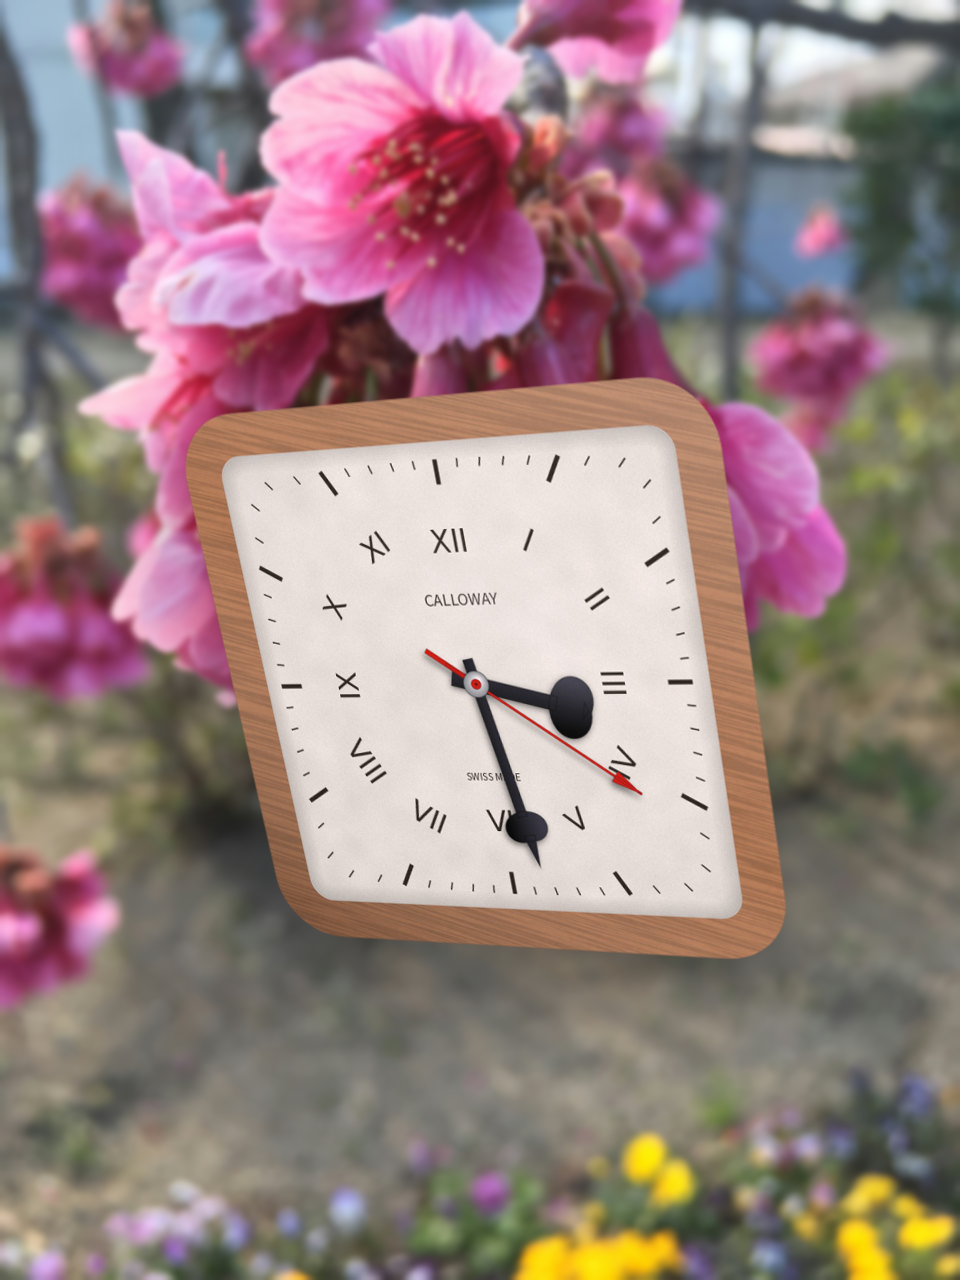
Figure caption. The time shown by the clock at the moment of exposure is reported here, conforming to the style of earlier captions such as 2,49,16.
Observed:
3,28,21
